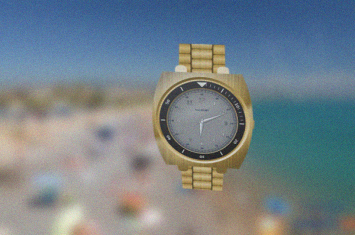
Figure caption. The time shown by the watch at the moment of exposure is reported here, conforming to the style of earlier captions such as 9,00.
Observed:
6,11
